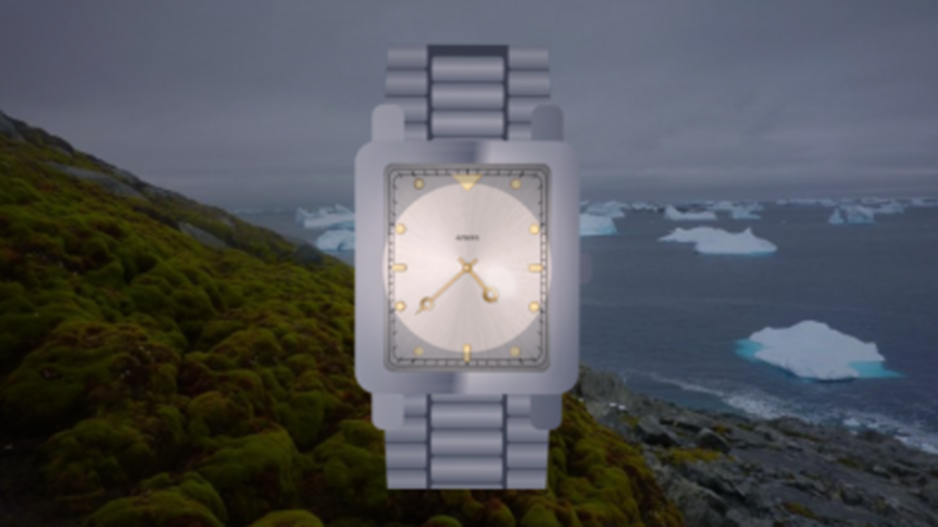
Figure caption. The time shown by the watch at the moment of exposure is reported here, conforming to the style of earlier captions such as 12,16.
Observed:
4,38
